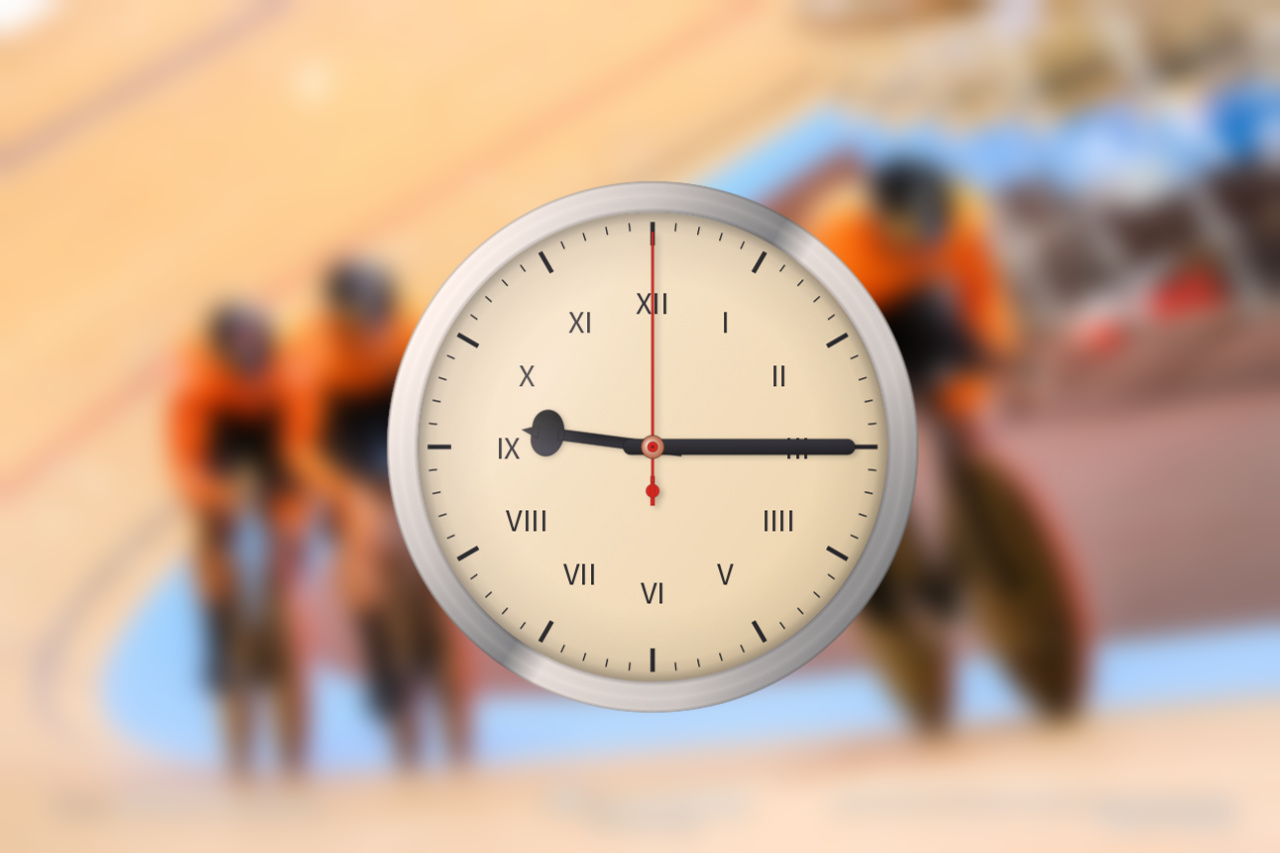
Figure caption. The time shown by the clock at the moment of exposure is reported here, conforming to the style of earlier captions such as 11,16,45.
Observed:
9,15,00
